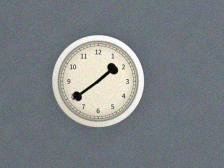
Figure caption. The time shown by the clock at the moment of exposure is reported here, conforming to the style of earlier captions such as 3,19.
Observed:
1,39
